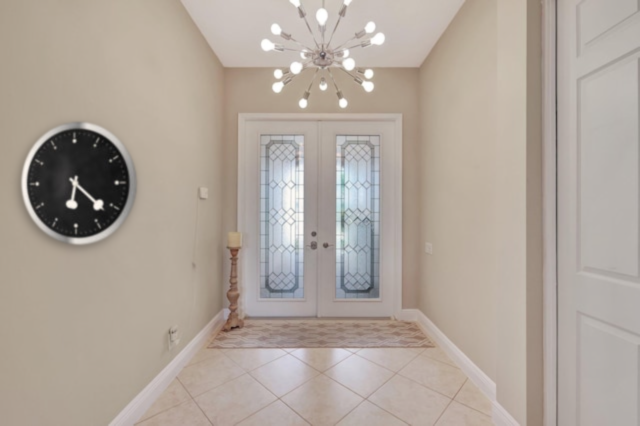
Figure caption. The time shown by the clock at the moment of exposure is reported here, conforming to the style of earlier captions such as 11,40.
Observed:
6,22
